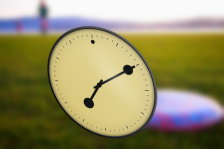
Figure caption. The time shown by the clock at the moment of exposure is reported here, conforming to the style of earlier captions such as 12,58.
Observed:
7,10
